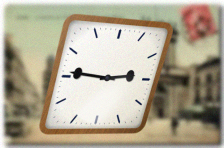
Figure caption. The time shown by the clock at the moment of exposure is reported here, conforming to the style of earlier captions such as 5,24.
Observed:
2,46
